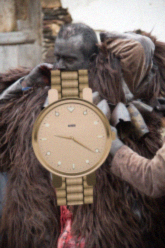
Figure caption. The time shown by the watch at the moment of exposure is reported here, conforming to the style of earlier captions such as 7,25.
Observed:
9,21
